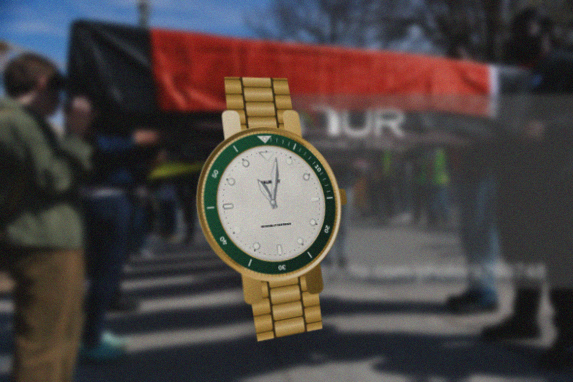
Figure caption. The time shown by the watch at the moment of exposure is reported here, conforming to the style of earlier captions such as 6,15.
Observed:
11,02
